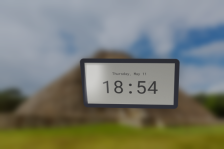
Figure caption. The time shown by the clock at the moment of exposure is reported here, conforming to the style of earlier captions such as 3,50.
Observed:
18,54
